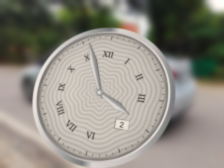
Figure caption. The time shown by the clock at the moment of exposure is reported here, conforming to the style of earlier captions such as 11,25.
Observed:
3,56
